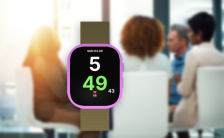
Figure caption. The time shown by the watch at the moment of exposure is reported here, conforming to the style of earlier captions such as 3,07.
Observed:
5,49
